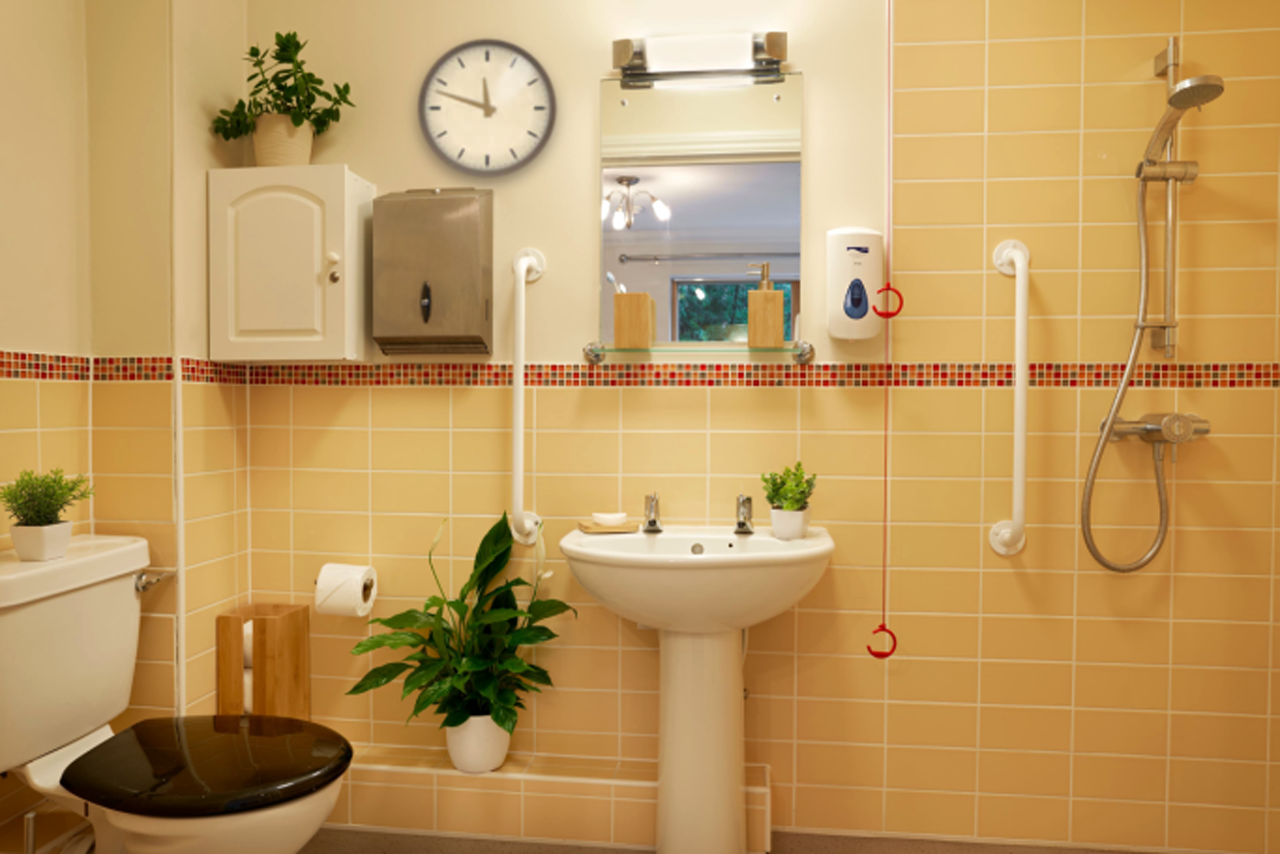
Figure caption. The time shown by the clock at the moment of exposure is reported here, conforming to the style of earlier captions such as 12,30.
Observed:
11,48
